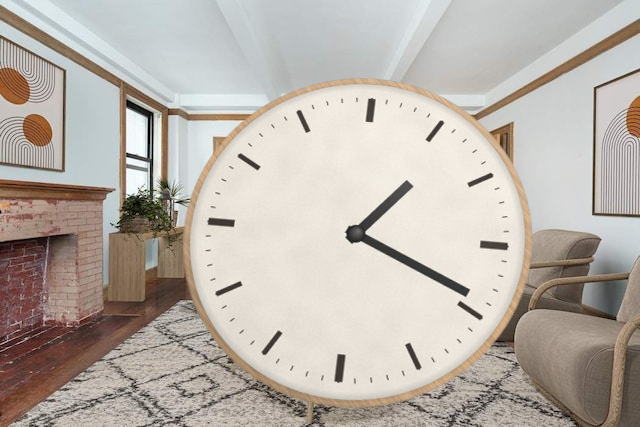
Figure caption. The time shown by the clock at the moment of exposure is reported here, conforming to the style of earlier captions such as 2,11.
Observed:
1,19
